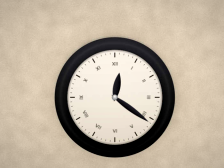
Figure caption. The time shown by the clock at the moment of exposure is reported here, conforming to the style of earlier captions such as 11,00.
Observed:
12,21
